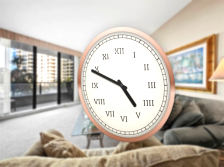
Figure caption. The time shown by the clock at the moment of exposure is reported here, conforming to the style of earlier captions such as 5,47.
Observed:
4,49
